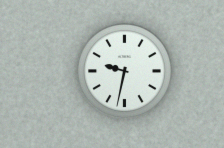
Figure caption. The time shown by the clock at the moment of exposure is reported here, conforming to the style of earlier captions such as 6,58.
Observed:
9,32
